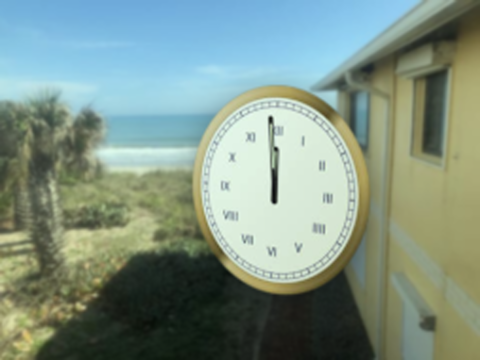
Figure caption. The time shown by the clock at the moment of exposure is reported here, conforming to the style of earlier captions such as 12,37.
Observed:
11,59
